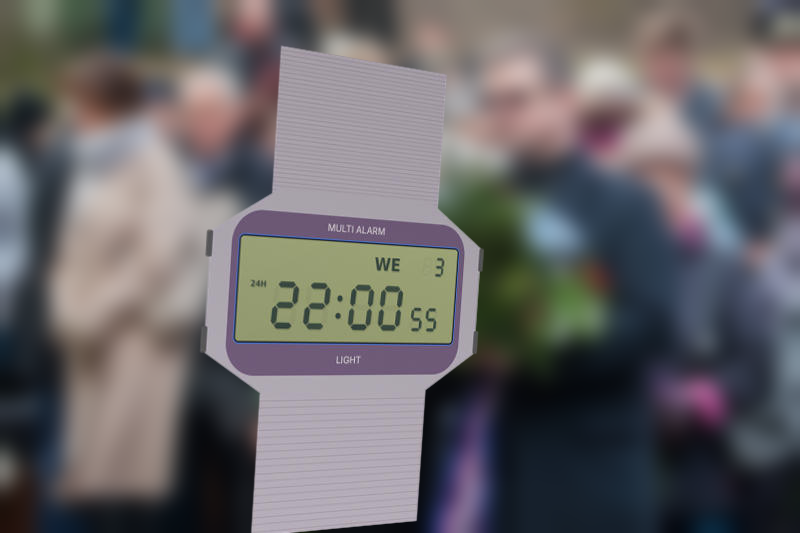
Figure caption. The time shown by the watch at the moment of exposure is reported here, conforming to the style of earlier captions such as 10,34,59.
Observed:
22,00,55
